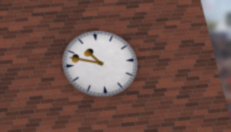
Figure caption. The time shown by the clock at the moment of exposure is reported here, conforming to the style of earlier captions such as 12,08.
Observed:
10,48
